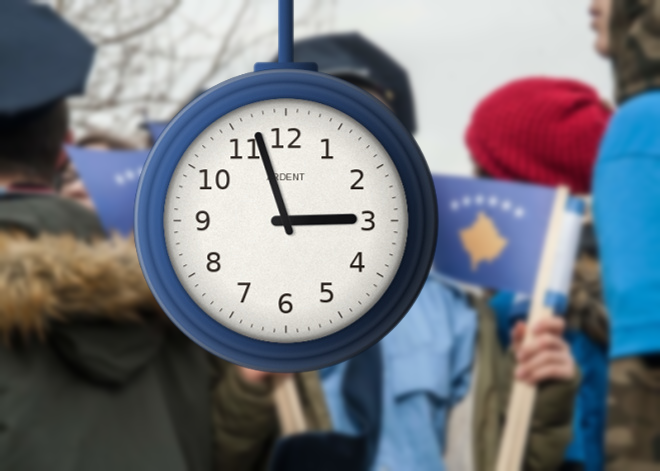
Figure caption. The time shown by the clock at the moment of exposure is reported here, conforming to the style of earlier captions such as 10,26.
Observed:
2,57
